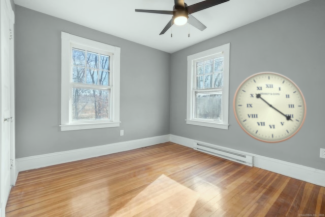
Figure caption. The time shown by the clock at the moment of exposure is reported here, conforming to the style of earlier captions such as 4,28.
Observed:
10,21
